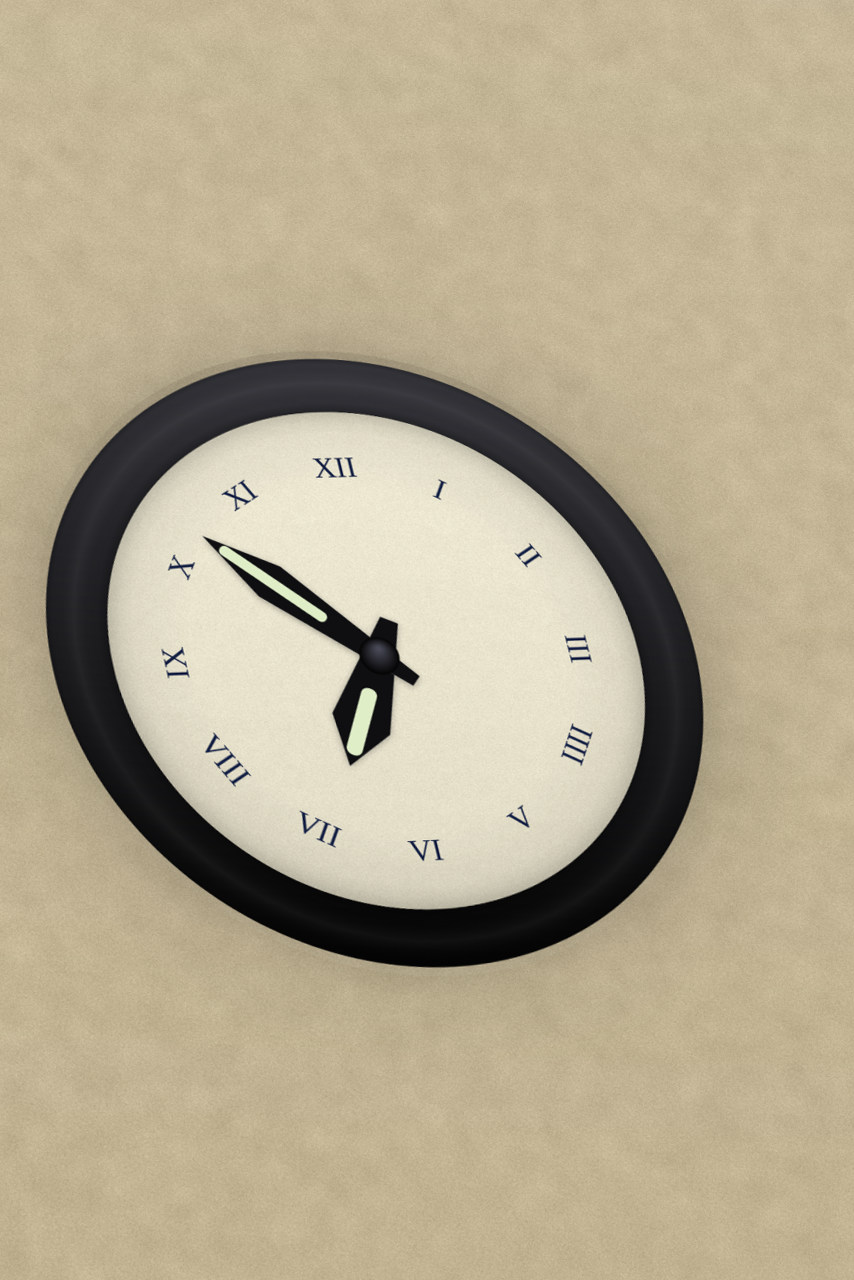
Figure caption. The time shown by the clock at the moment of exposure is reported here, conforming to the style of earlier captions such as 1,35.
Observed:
6,52
